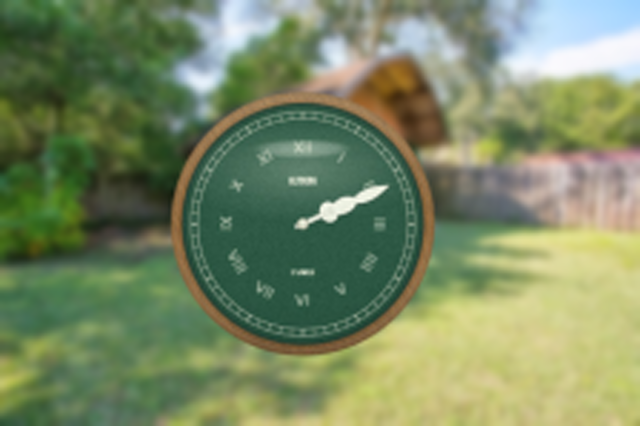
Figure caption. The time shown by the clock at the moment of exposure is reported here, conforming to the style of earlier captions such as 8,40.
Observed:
2,11
